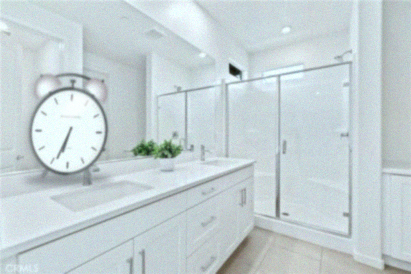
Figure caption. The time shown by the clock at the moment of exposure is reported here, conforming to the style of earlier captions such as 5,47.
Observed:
6,34
